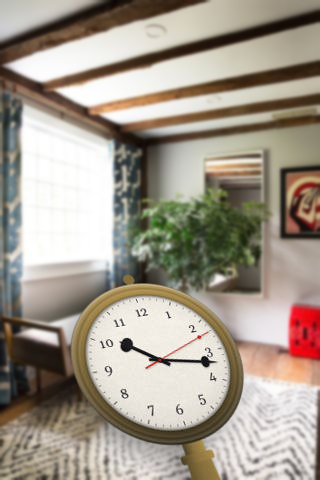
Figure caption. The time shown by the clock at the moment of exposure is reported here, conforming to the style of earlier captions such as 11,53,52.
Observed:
10,17,12
